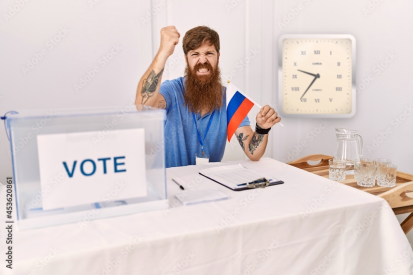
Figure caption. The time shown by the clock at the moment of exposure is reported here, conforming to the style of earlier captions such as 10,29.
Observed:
9,36
